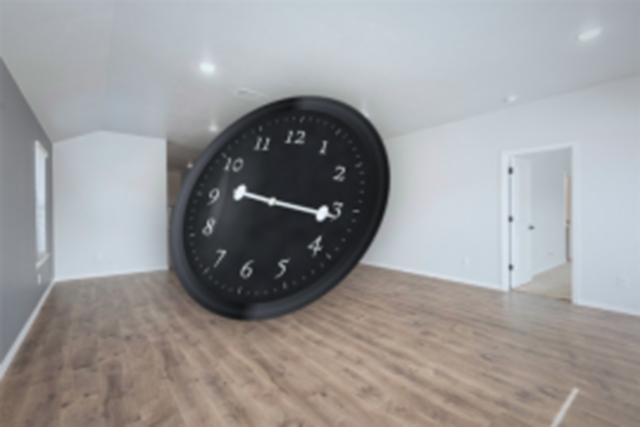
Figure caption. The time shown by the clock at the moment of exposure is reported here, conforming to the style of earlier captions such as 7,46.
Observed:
9,16
